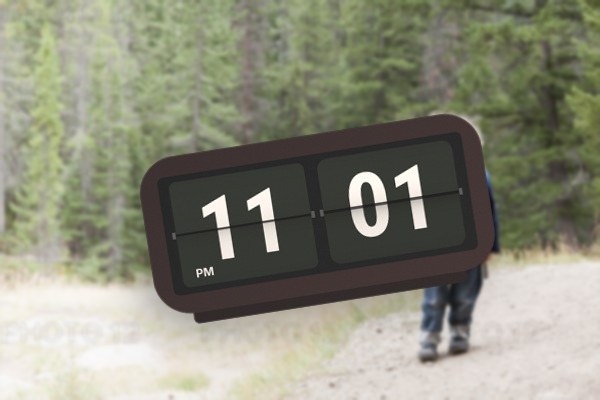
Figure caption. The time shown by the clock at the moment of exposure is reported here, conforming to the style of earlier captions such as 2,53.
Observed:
11,01
